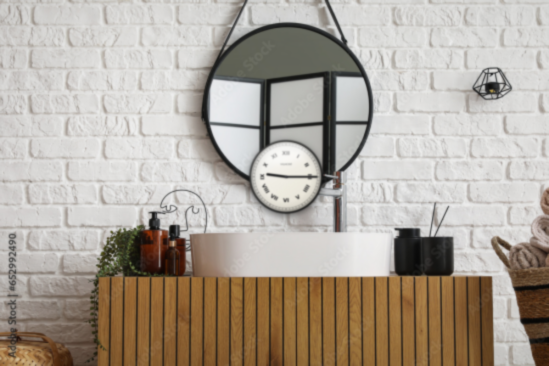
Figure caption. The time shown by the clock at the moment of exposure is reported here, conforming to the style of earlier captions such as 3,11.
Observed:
9,15
